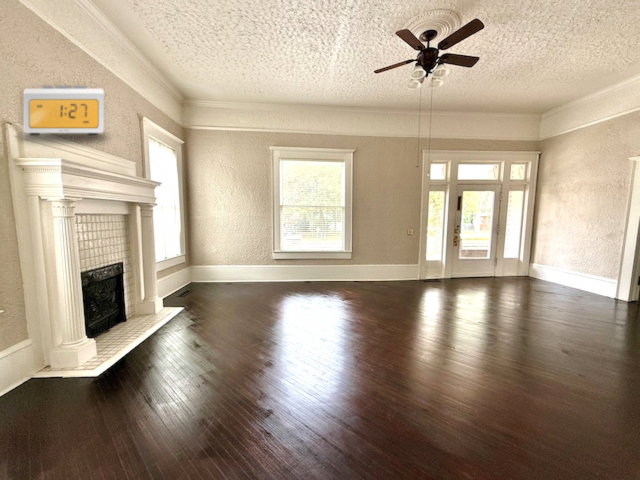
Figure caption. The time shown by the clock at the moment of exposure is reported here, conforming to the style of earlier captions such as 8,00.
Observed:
1,27
